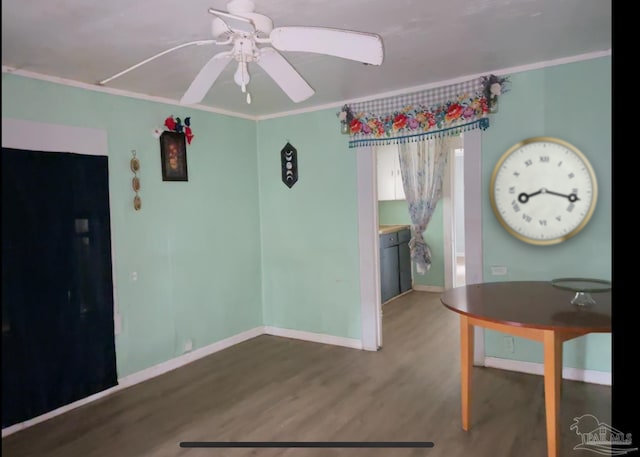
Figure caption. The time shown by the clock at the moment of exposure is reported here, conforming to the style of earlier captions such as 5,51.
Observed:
8,17
